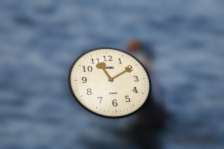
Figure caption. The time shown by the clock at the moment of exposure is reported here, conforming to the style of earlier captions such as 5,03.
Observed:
11,10
